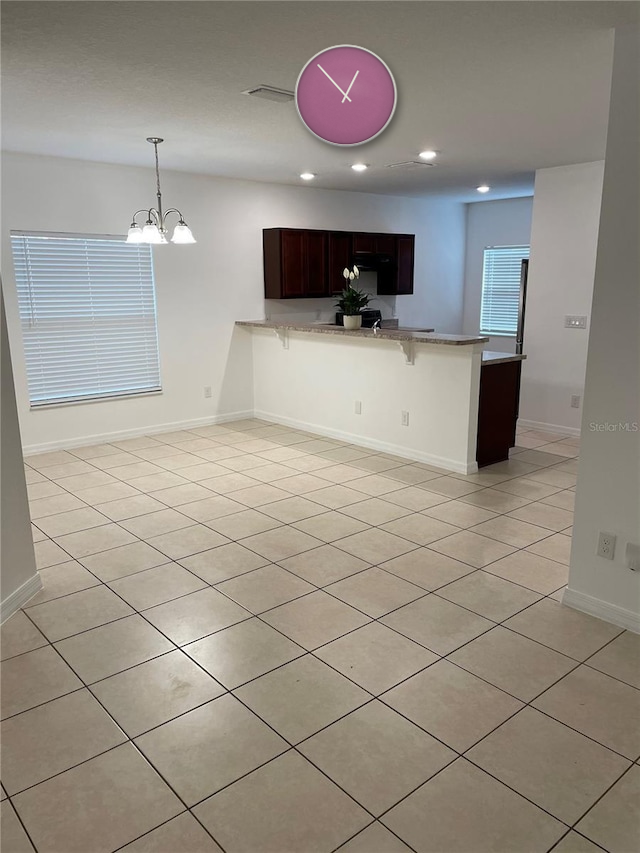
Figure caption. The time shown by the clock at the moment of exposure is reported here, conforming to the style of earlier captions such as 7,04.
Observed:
12,53
